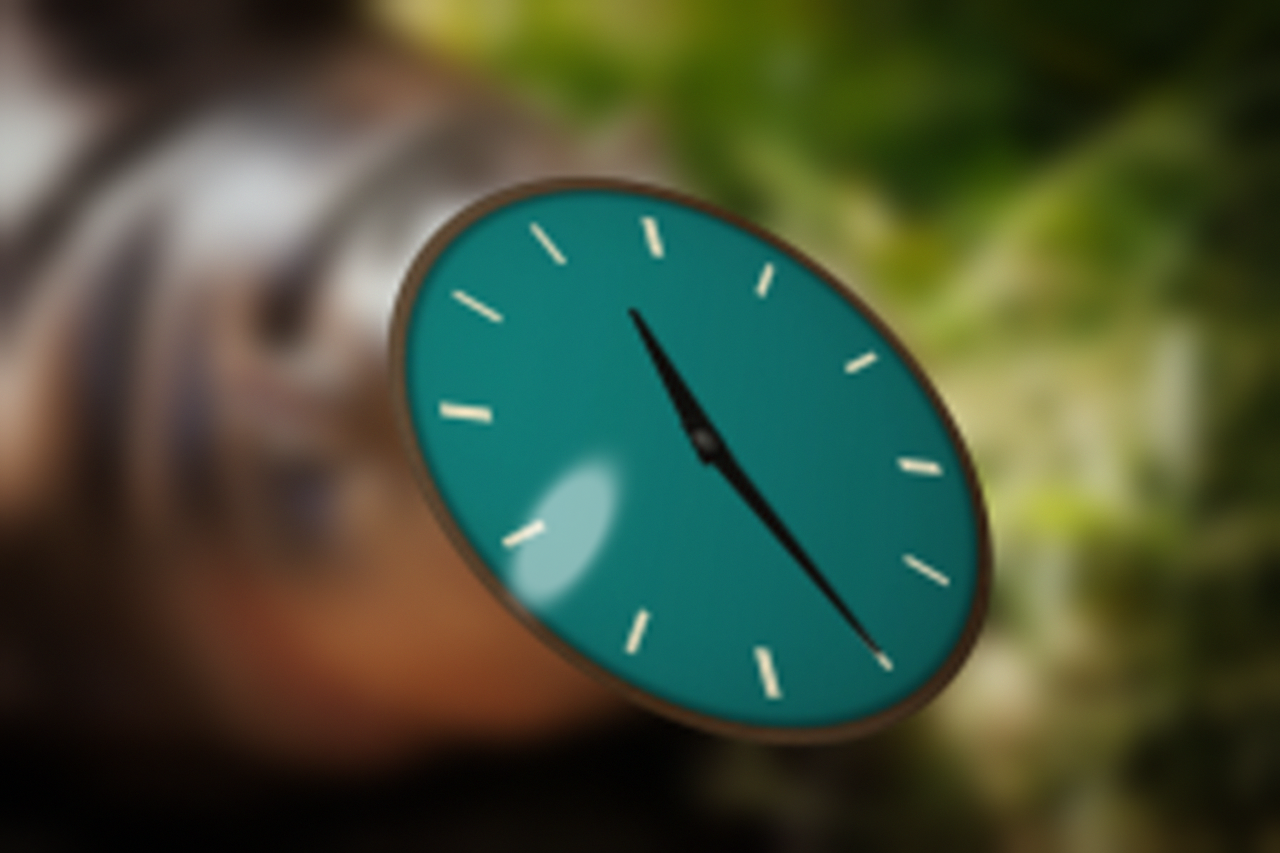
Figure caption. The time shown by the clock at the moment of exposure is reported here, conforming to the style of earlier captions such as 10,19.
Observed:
11,25
